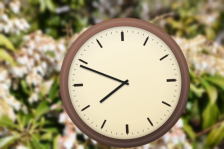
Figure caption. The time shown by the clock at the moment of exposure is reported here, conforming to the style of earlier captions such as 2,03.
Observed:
7,49
